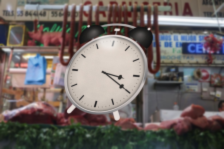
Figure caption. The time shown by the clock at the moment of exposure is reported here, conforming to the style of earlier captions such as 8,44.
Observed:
3,20
